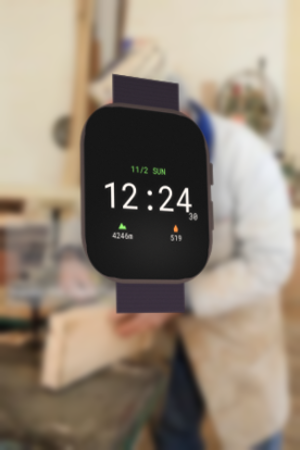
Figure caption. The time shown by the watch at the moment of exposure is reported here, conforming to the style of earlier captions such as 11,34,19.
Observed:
12,24,30
